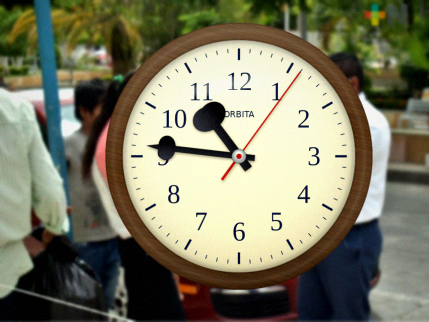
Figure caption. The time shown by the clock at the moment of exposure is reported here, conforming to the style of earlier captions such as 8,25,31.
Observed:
10,46,06
